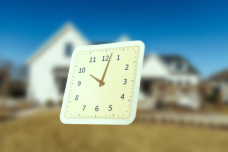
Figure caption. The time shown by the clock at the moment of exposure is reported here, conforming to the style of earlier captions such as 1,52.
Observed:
10,02
